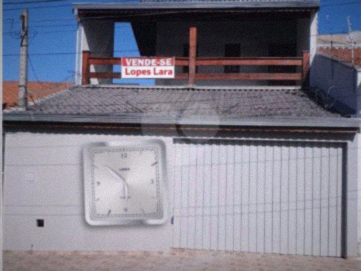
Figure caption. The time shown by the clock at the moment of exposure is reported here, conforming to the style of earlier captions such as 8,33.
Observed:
5,52
